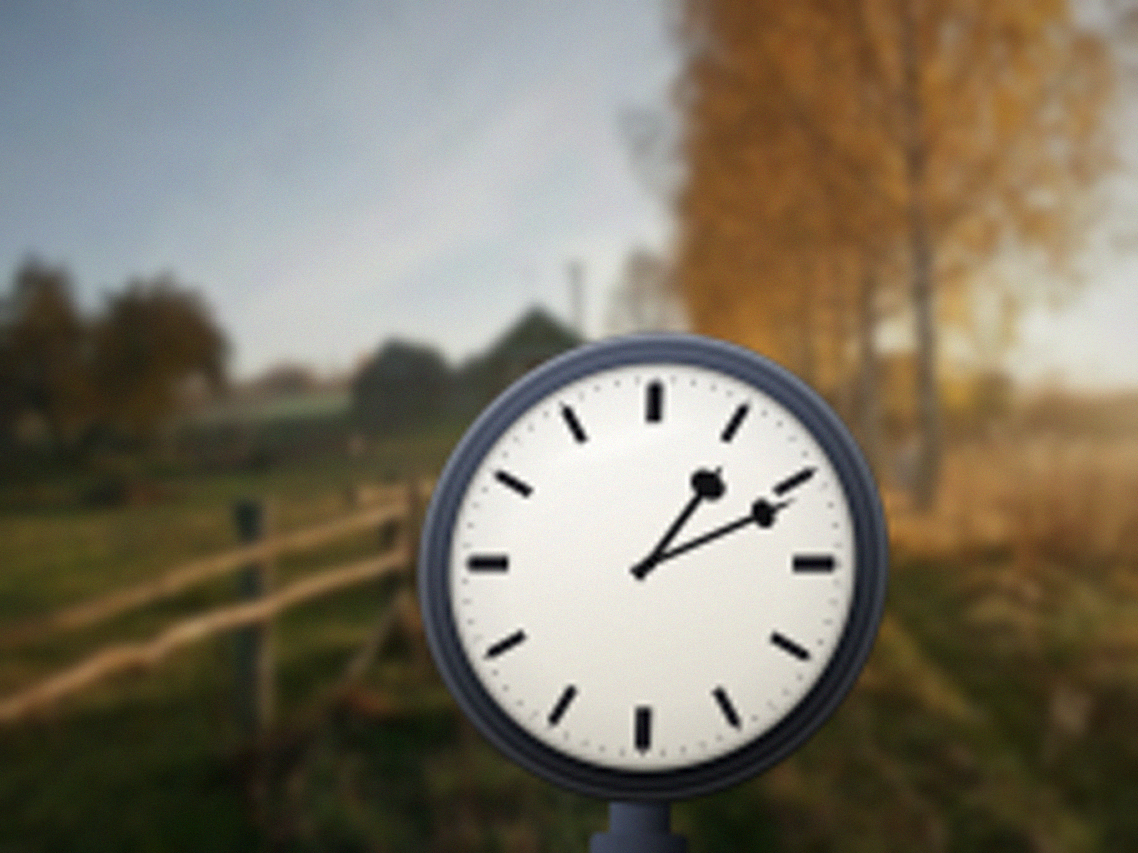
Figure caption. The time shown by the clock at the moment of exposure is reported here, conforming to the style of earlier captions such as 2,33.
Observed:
1,11
